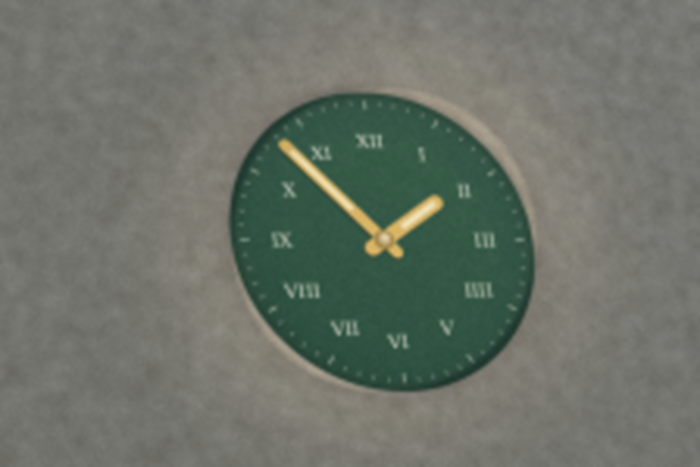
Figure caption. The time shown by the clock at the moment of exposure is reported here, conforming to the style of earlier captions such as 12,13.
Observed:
1,53
